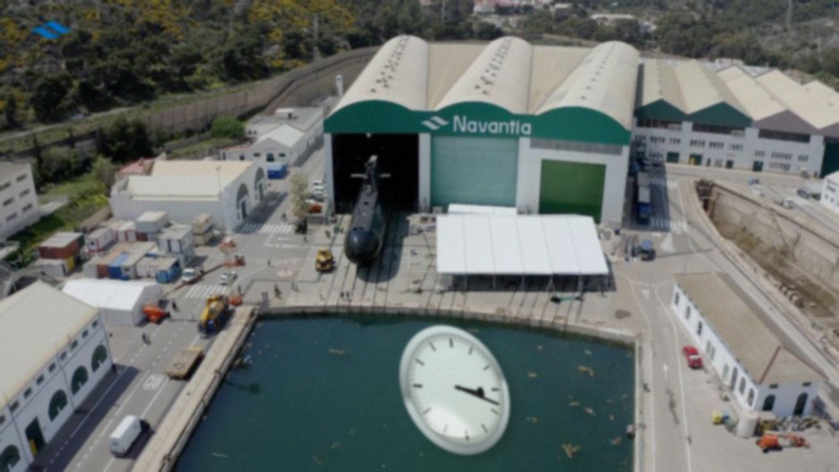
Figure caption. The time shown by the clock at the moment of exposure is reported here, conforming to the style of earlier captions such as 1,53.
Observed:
3,18
